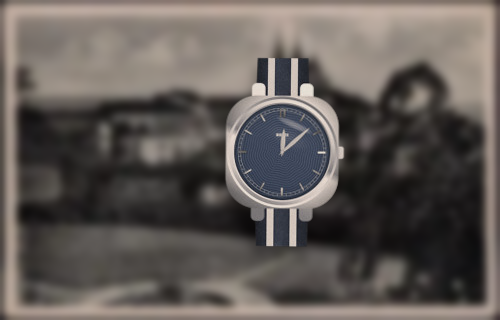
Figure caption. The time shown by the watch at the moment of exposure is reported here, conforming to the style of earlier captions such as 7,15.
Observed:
12,08
